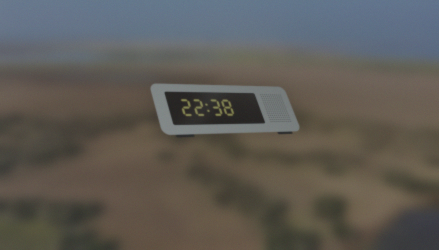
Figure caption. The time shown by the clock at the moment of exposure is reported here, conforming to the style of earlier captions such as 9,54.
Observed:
22,38
